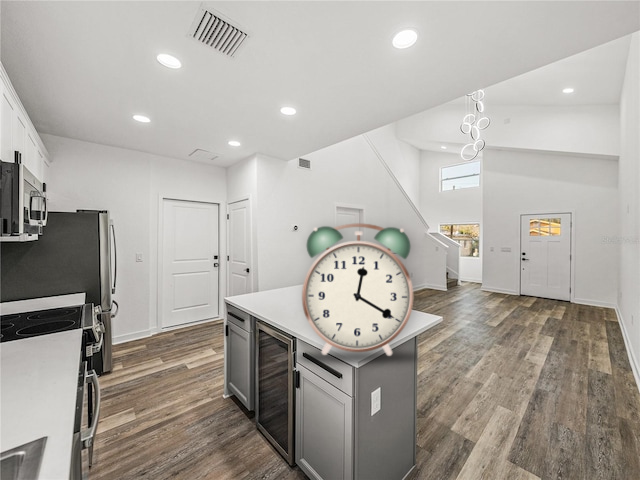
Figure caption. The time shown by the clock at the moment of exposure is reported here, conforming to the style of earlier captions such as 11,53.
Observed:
12,20
